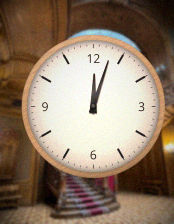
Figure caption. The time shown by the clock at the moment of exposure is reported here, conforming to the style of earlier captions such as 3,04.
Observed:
12,03
